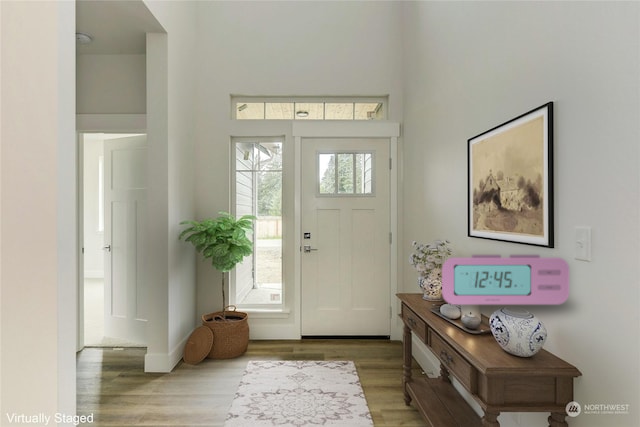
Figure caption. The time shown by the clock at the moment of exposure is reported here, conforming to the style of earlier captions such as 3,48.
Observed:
12,45
